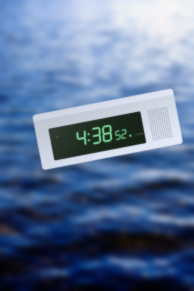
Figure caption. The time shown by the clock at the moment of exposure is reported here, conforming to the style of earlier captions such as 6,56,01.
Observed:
4,38,52
